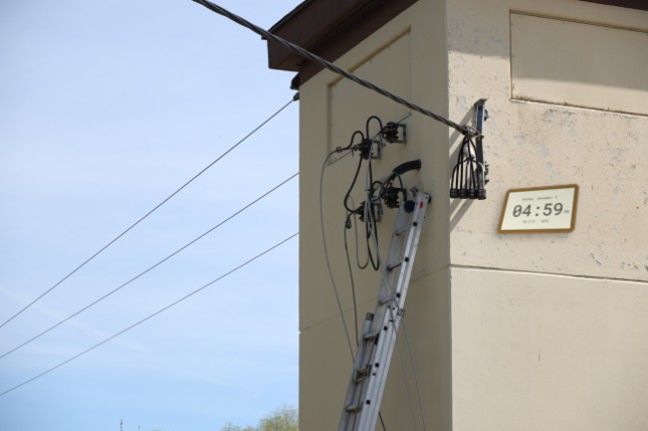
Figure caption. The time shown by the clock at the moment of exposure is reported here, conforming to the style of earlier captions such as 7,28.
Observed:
4,59
